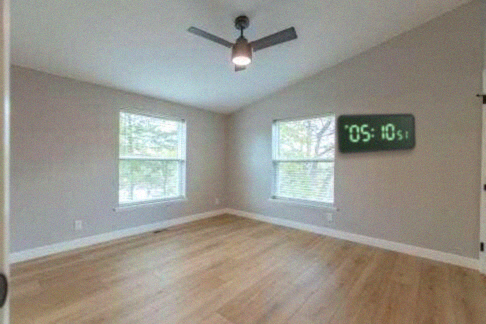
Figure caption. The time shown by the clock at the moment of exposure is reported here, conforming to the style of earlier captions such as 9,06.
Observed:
5,10
